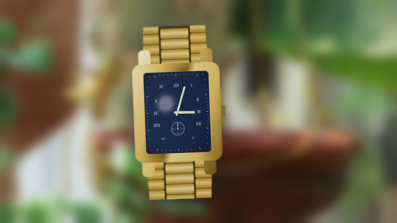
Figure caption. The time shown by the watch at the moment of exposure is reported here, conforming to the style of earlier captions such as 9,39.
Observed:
3,03
